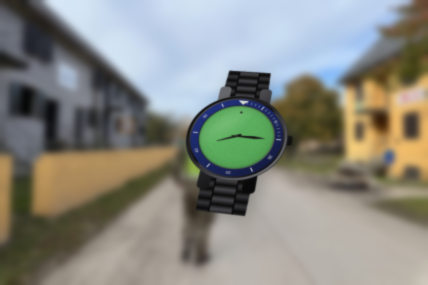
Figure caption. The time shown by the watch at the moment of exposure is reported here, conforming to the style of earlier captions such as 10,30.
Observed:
8,15
